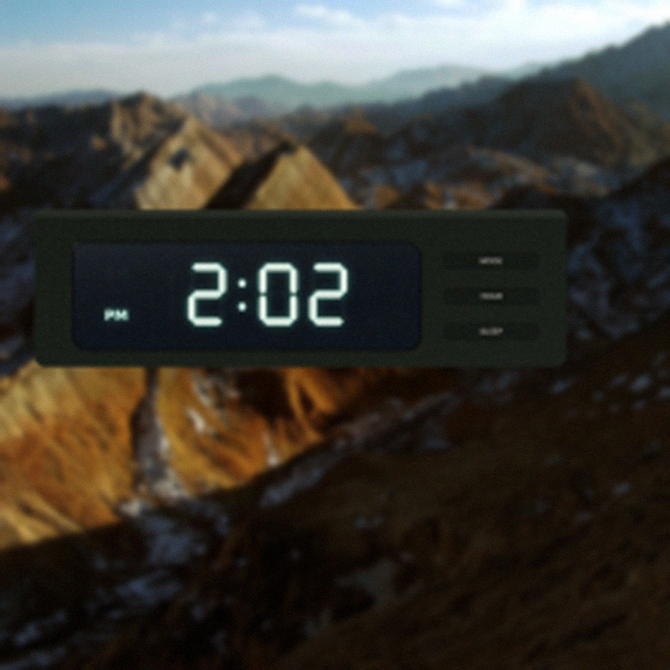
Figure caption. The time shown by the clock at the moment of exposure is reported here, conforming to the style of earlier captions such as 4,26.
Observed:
2,02
